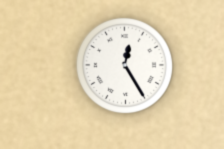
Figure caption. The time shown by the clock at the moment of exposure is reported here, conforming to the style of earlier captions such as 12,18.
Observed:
12,25
